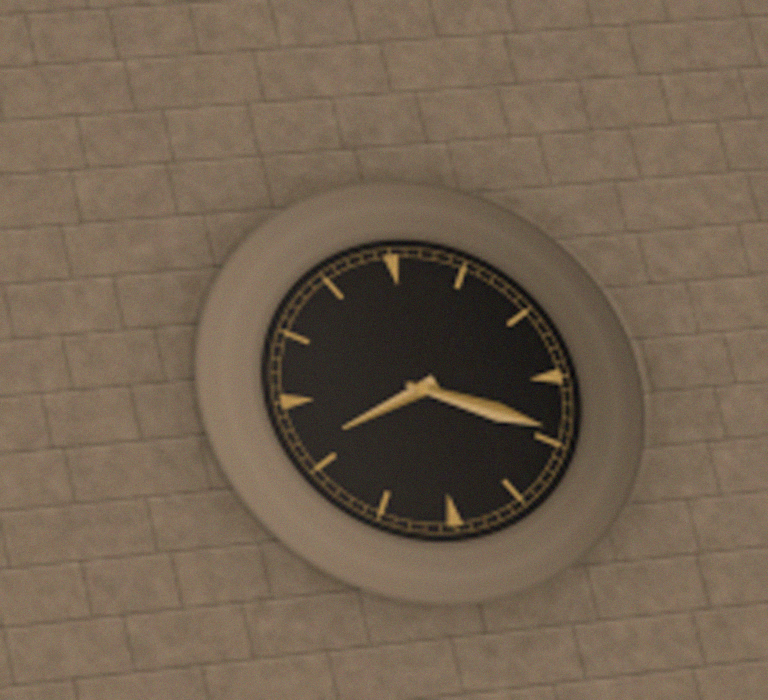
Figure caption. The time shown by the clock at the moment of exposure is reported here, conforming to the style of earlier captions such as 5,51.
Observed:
8,19
